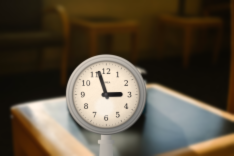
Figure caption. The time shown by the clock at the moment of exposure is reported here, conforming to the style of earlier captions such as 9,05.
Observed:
2,57
